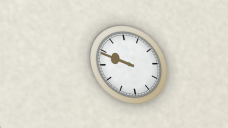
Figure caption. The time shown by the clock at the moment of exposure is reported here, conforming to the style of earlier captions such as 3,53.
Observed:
9,49
